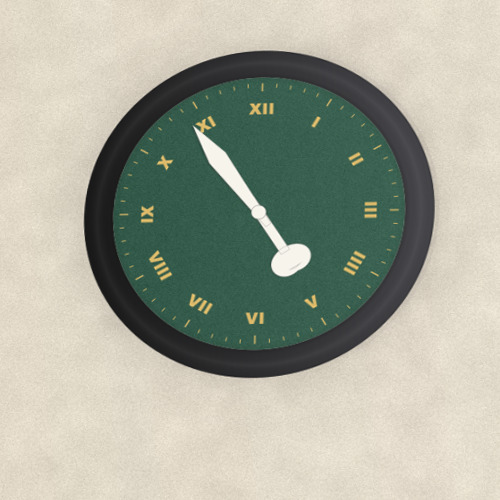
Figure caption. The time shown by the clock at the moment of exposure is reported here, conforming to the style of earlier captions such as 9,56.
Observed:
4,54
